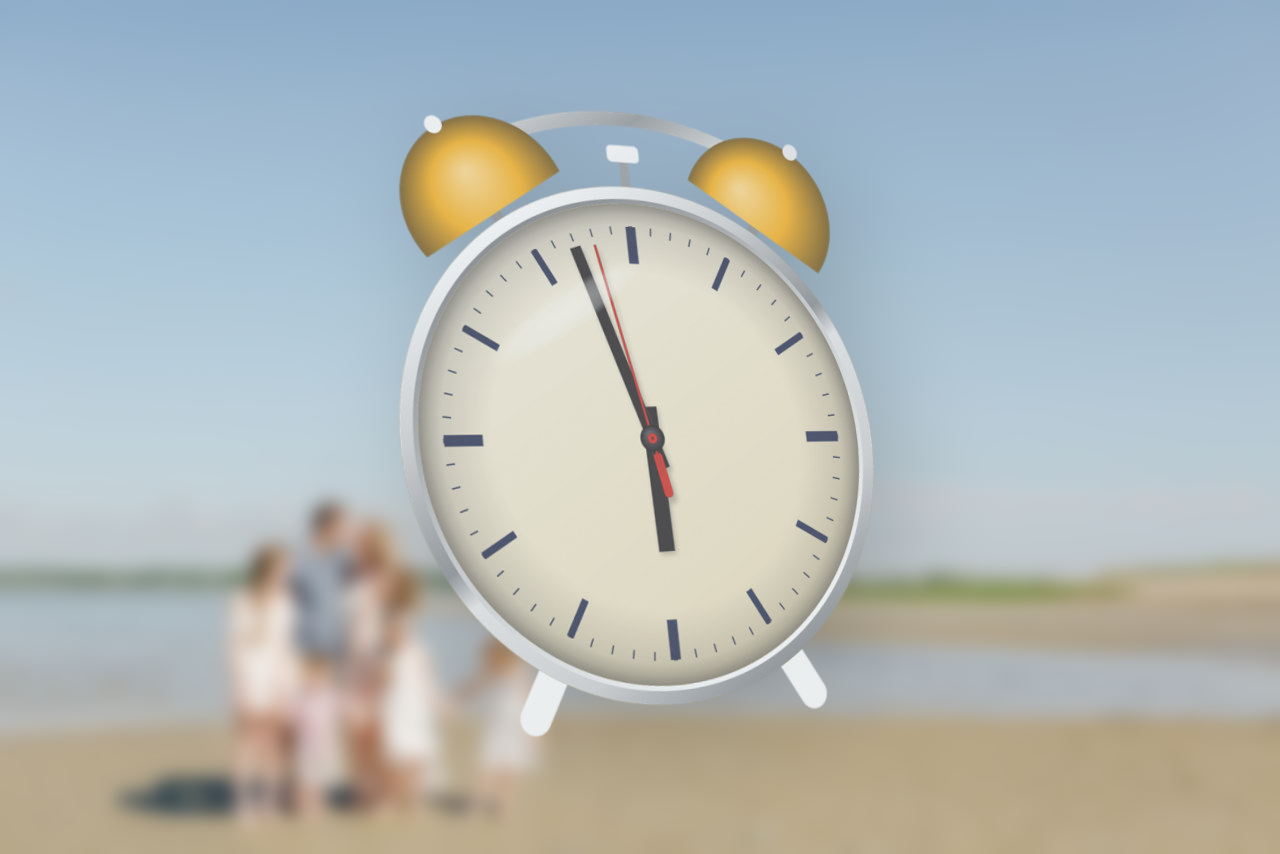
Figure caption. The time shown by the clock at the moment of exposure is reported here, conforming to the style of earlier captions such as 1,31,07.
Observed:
5,56,58
